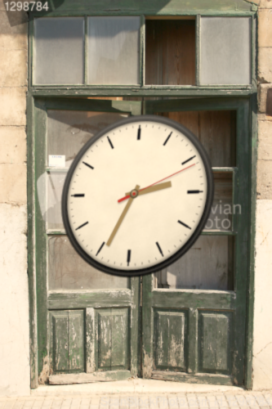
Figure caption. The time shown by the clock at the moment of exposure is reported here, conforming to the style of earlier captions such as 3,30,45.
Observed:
2,34,11
